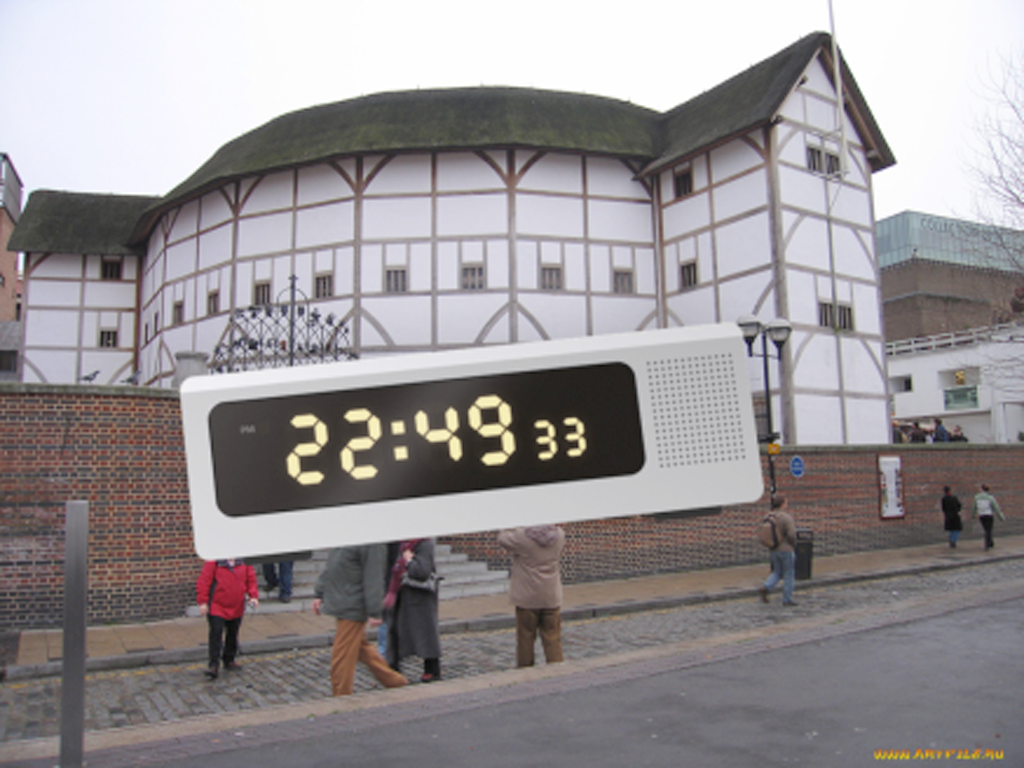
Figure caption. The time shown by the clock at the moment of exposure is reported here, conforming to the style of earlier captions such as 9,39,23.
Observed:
22,49,33
